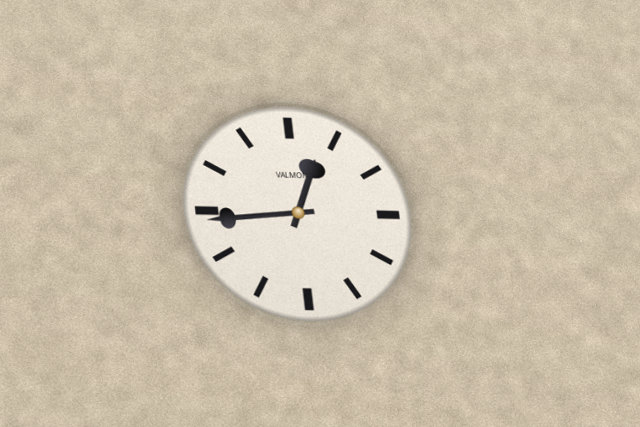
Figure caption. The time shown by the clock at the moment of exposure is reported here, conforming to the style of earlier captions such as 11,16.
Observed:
12,44
